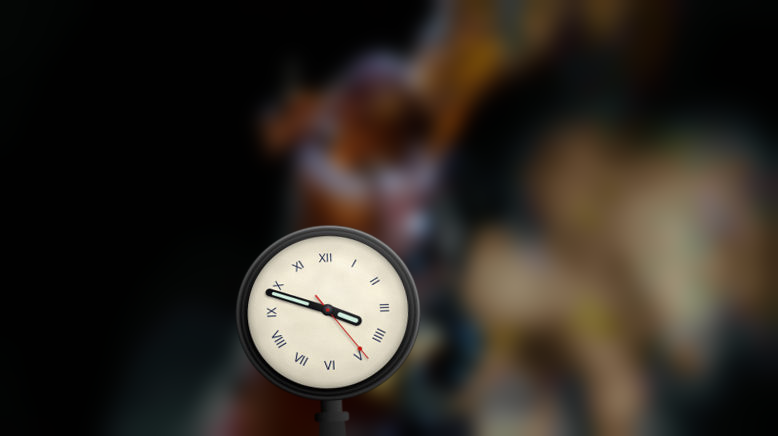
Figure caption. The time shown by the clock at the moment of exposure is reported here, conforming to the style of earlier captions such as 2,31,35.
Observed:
3,48,24
